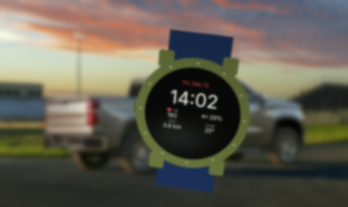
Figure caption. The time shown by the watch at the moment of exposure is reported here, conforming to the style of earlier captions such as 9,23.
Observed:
14,02
